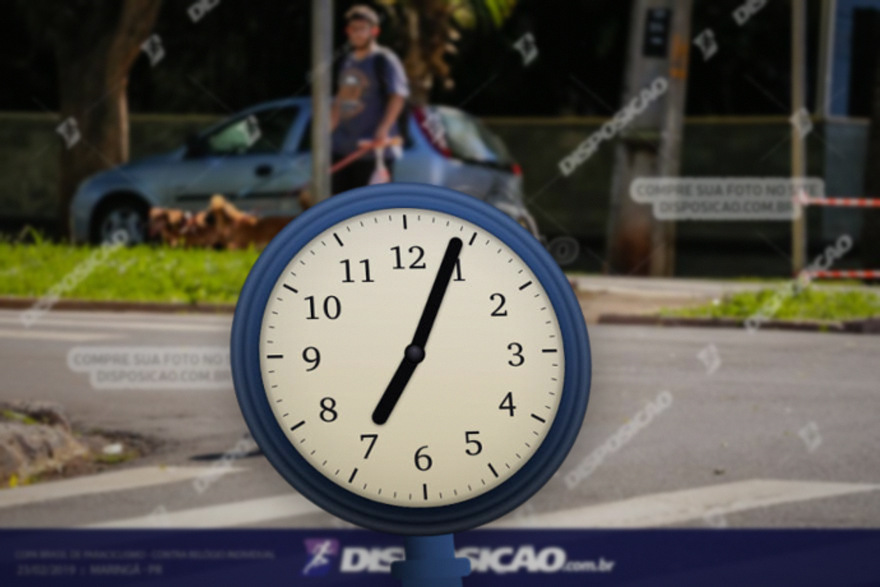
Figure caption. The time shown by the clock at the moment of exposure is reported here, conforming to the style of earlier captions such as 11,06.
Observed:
7,04
